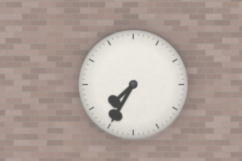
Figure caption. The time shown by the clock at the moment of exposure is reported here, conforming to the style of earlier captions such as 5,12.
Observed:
7,35
